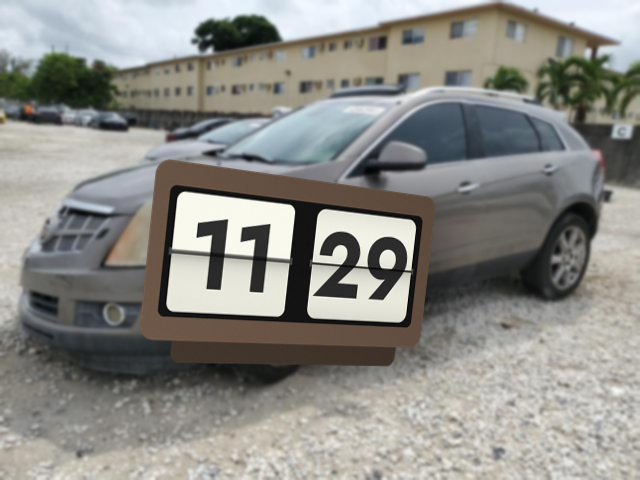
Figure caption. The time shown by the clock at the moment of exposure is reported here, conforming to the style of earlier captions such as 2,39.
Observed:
11,29
